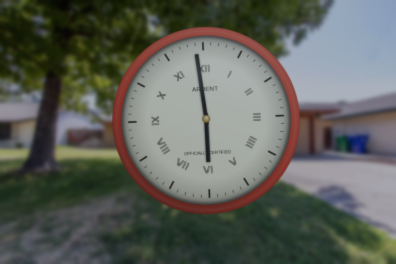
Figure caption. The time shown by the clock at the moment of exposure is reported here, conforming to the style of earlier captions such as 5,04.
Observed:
5,59
